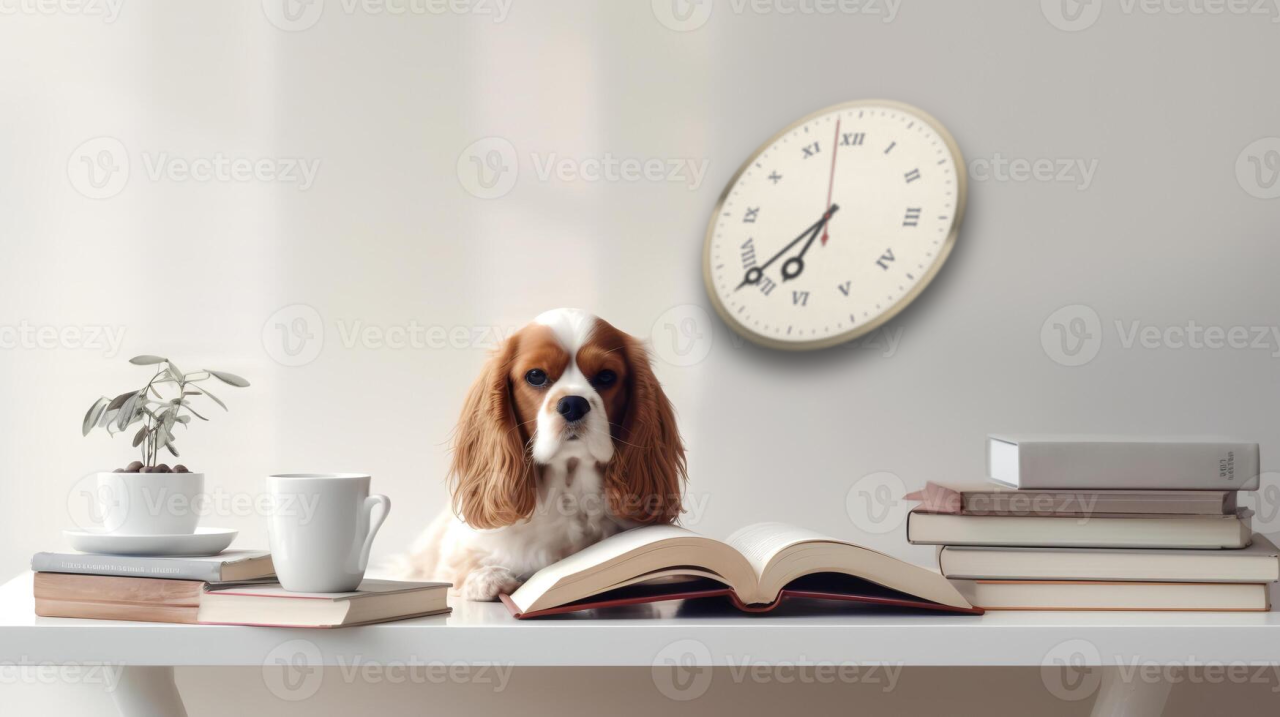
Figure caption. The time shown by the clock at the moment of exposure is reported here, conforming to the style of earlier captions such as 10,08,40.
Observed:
6,36,58
